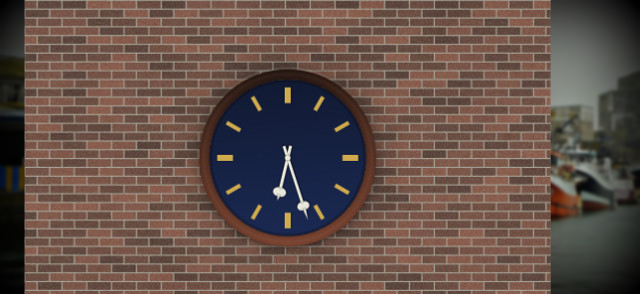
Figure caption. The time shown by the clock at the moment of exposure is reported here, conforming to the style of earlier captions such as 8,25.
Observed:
6,27
